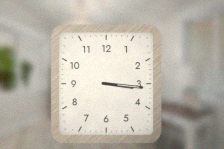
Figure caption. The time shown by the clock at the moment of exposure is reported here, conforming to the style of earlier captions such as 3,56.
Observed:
3,16
